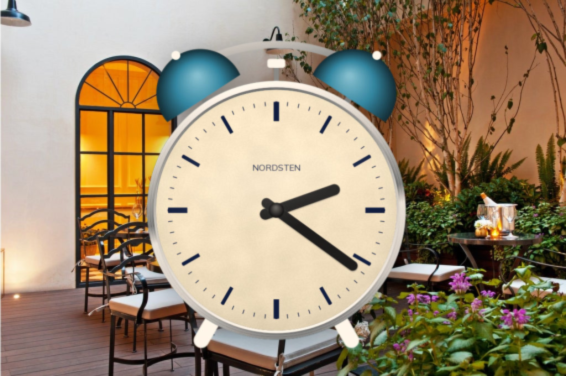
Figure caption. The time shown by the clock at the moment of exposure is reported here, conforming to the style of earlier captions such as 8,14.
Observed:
2,21
